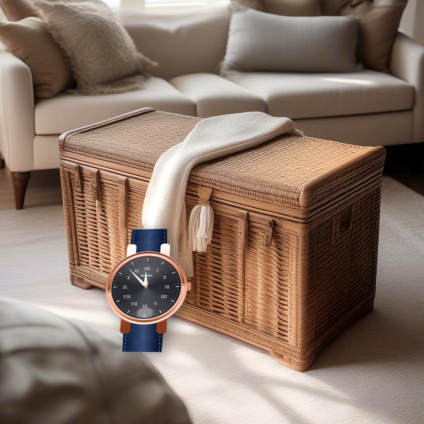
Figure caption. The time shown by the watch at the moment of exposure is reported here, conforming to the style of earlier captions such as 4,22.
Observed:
11,53
